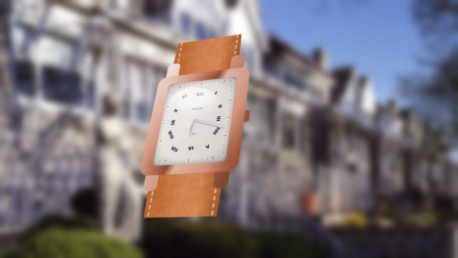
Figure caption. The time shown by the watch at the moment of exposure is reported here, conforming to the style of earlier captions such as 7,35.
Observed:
6,18
